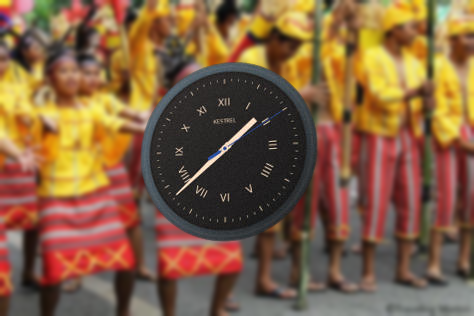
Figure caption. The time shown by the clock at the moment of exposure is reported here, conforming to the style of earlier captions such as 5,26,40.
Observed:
1,38,10
